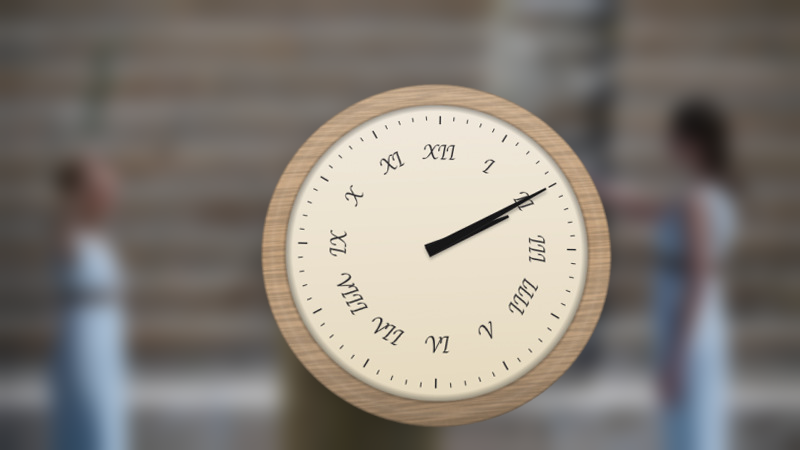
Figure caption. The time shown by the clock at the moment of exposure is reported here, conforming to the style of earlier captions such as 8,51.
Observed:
2,10
